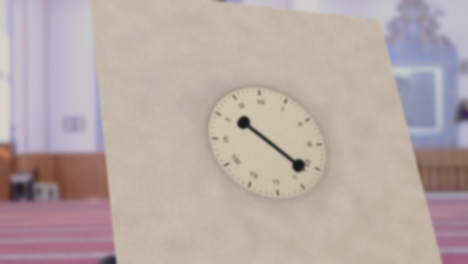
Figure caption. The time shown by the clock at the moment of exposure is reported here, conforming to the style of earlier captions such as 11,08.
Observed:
10,22
